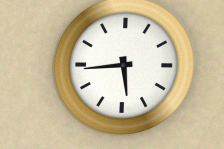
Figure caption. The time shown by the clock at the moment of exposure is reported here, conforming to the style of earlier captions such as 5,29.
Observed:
5,44
